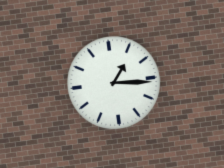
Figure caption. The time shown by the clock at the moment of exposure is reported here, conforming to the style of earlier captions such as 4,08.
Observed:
1,16
